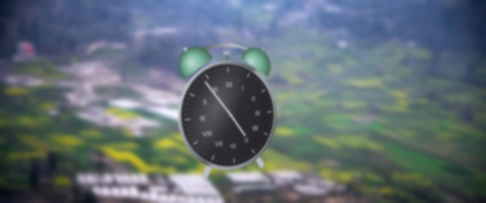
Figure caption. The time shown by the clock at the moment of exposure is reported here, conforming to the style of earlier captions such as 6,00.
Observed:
4,54
